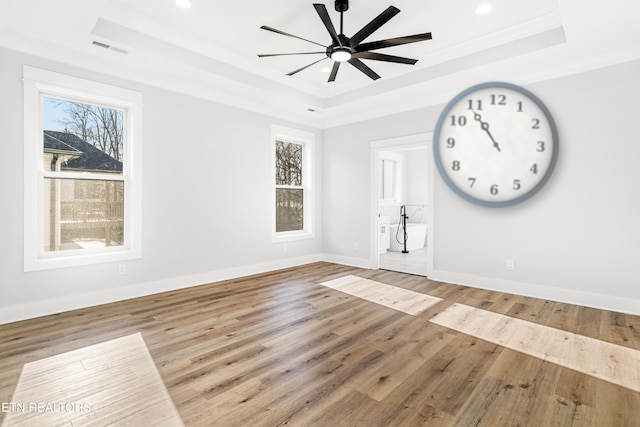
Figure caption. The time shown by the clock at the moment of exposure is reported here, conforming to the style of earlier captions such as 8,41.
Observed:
10,54
